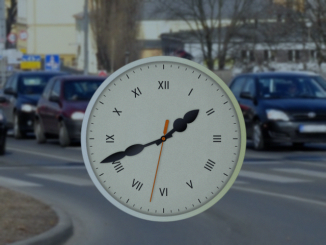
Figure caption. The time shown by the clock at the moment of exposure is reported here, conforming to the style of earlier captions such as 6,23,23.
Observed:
1,41,32
